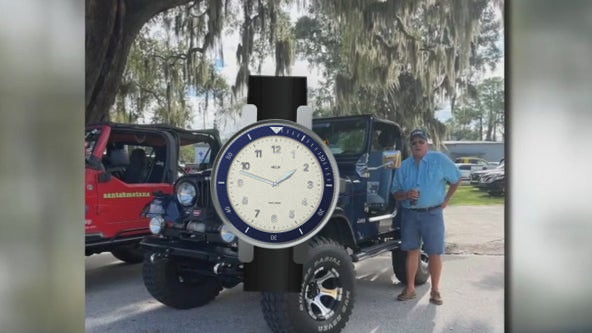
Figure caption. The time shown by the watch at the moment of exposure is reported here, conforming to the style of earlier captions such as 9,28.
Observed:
1,48
